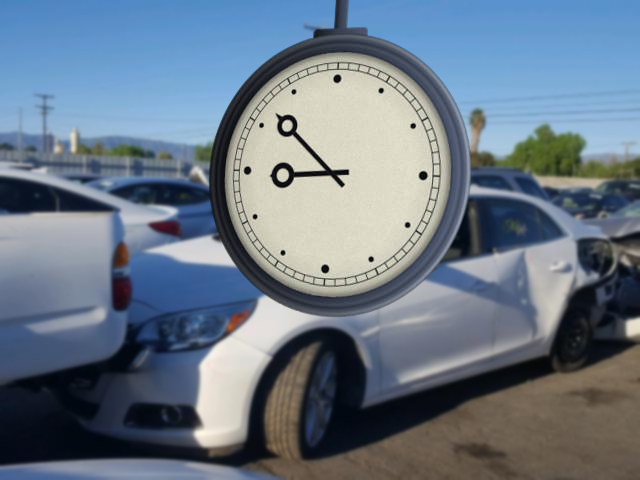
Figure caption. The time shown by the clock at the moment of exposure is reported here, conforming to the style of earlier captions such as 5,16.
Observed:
8,52
